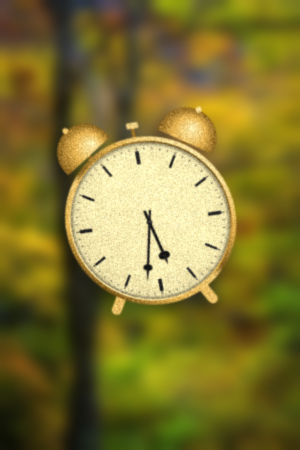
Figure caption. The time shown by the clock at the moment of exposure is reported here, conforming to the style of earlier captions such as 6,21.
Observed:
5,32
